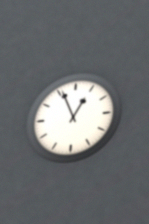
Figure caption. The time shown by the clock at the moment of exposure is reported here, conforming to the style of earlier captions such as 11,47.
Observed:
12,56
